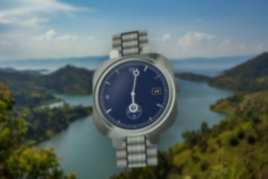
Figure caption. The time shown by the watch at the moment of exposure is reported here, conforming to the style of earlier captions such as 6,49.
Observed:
6,02
